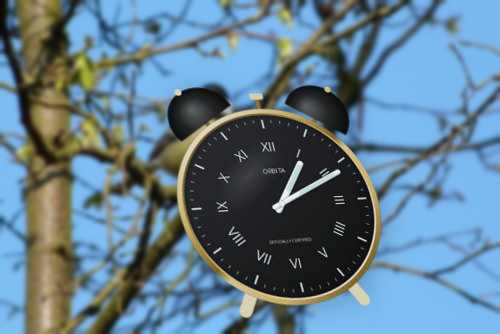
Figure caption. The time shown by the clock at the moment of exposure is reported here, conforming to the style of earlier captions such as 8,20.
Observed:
1,11
